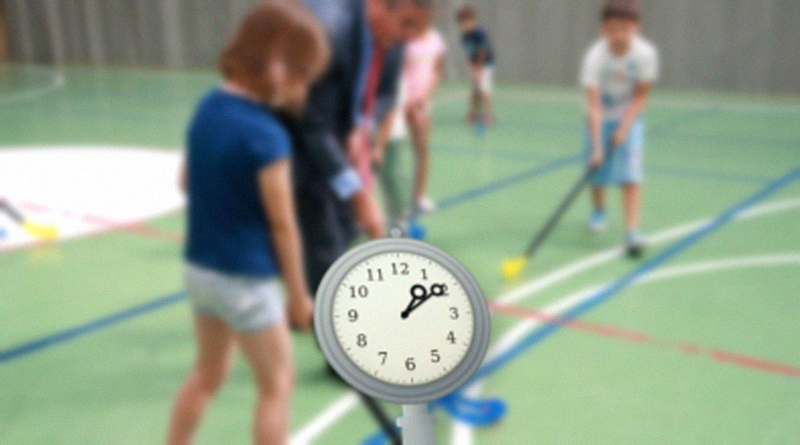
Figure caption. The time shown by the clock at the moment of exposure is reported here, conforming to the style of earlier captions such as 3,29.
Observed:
1,09
